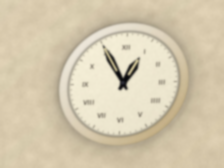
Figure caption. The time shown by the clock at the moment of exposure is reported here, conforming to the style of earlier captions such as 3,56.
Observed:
12,55
